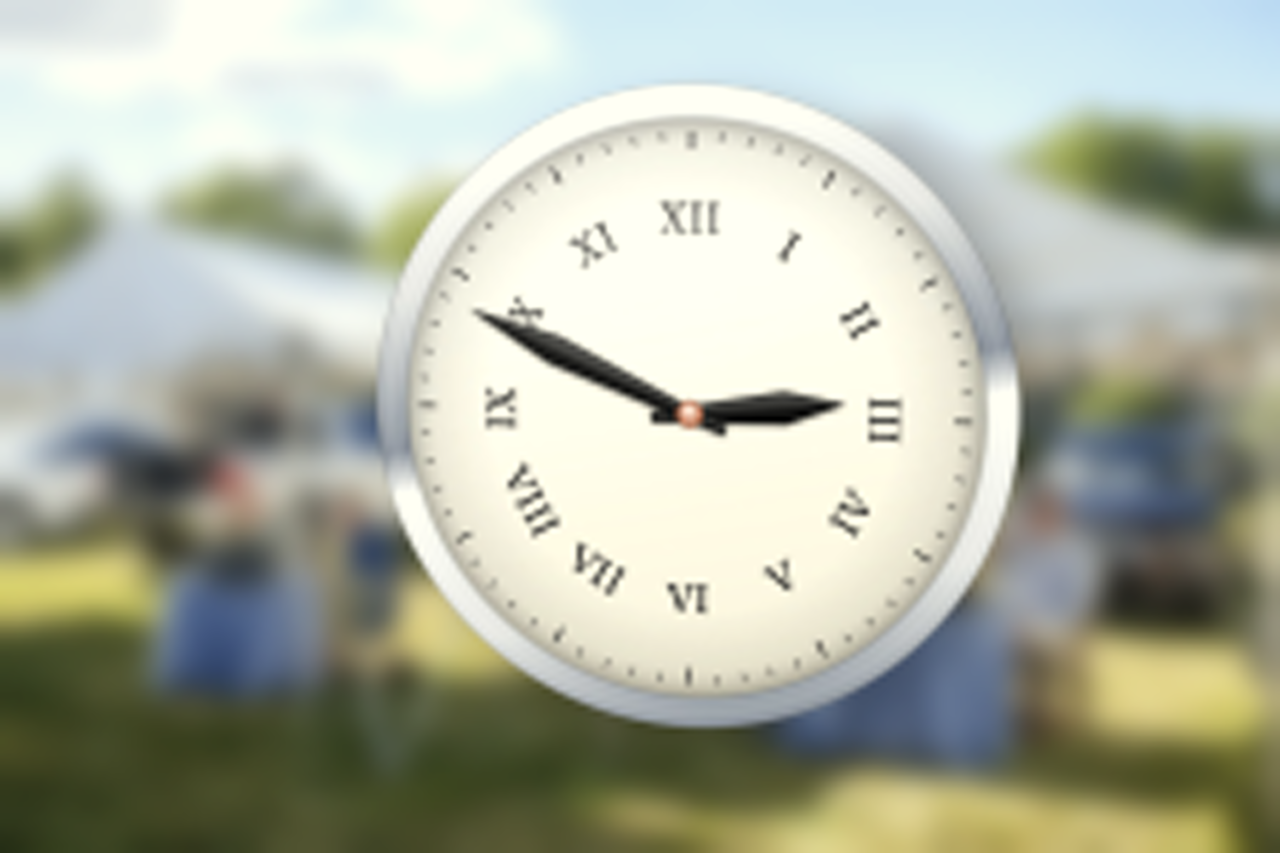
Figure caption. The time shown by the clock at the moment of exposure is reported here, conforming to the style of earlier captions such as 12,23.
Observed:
2,49
